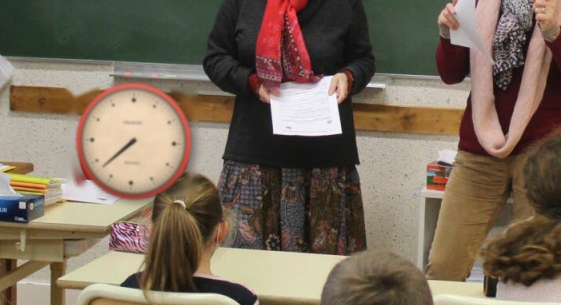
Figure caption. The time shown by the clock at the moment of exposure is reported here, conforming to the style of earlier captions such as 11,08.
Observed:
7,38
